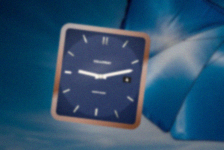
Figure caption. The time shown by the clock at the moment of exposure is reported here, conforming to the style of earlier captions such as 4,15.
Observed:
9,12
